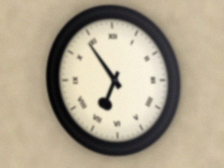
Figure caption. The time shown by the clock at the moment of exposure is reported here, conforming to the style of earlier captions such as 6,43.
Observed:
6,54
